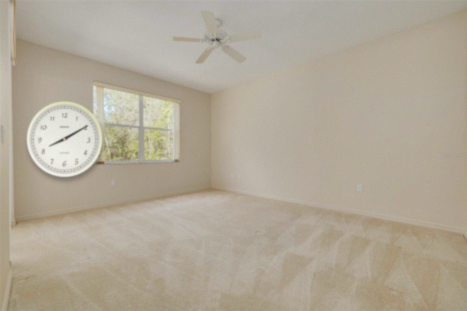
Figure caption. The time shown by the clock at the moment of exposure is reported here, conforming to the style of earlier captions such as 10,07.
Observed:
8,10
